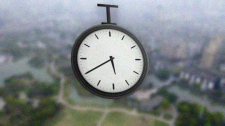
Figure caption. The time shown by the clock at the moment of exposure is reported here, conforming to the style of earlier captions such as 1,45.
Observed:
5,40
